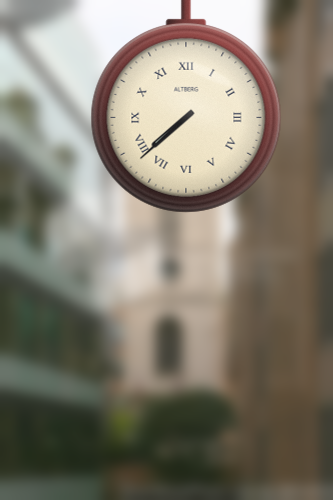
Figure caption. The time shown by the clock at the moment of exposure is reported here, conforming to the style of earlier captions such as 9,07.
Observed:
7,38
